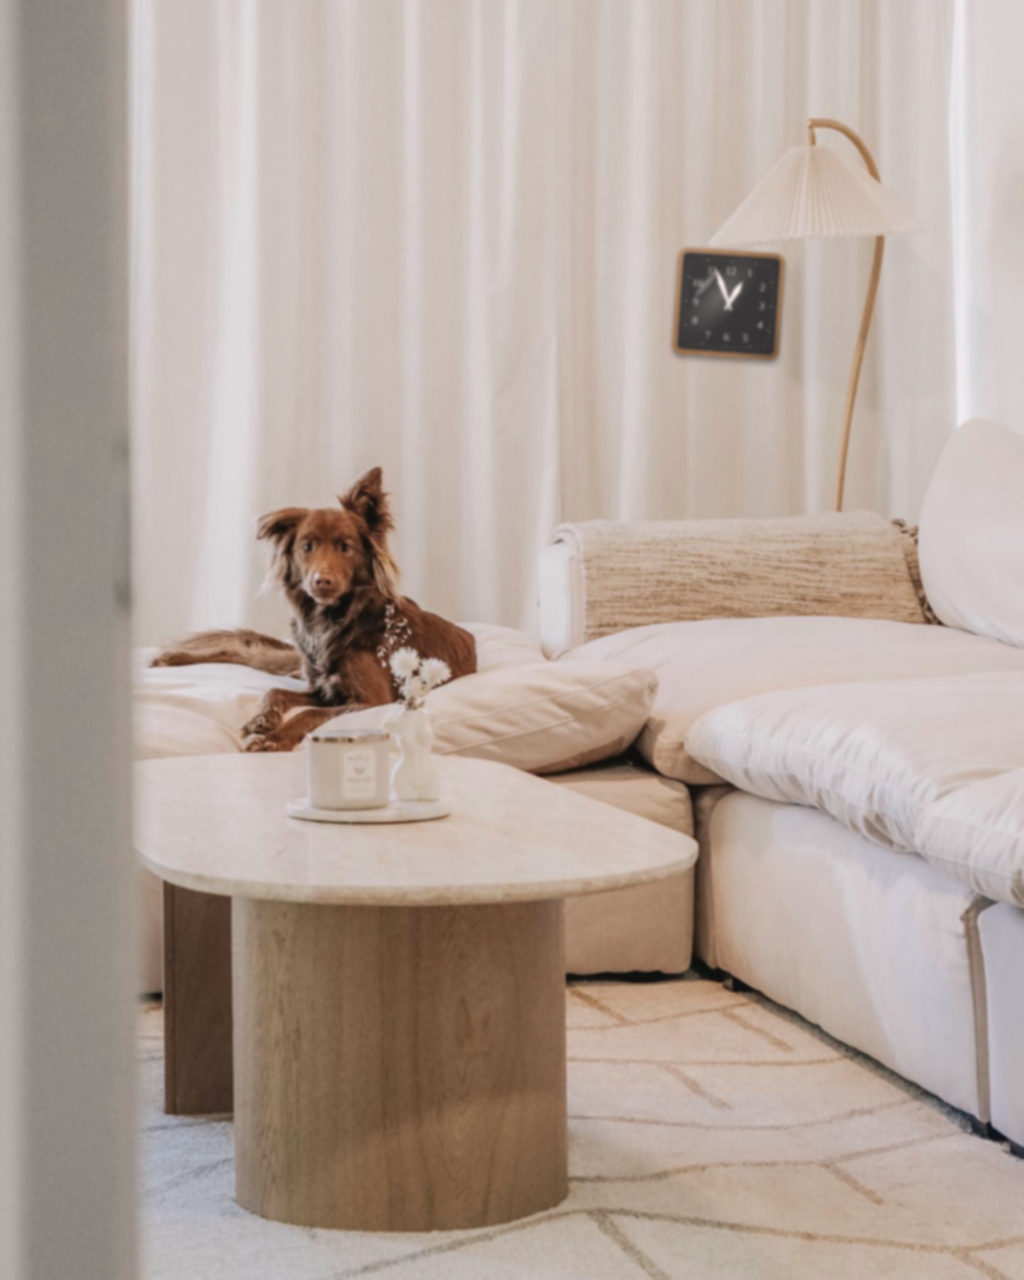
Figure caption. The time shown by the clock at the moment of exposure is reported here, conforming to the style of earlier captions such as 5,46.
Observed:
12,56
